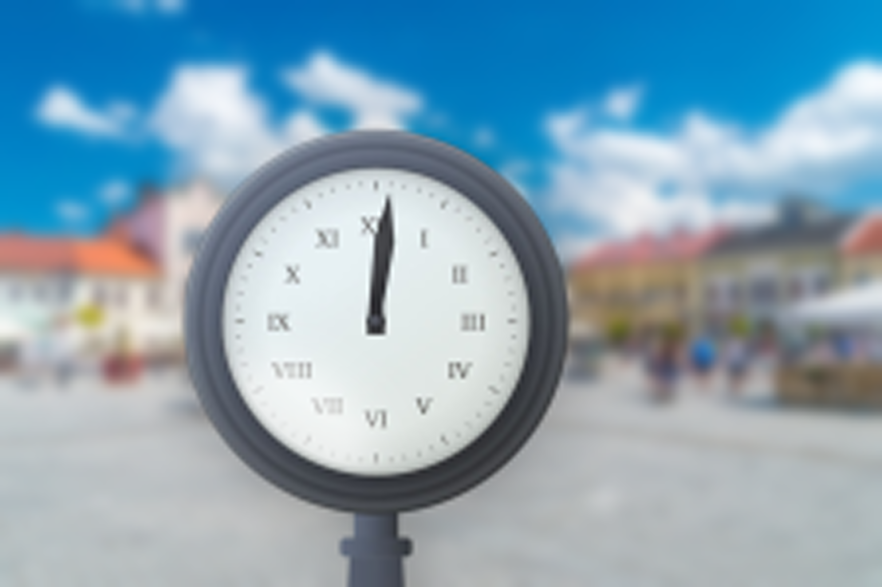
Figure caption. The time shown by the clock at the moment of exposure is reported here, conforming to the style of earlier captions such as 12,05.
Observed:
12,01
